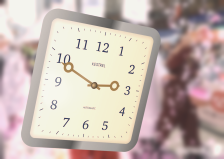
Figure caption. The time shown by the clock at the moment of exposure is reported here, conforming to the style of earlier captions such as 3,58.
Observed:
2,49
